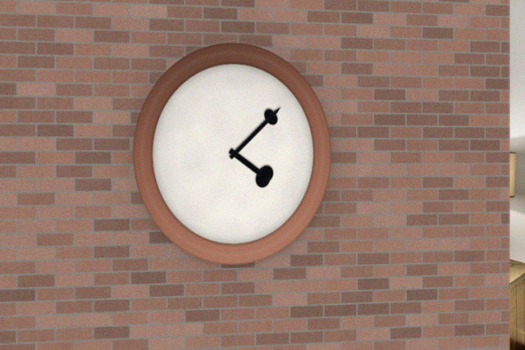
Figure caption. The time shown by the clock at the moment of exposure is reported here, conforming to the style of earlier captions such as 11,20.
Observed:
4,08
